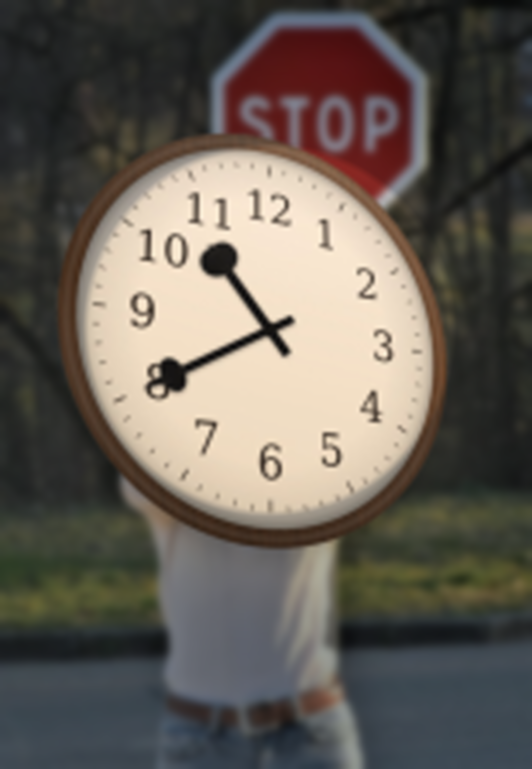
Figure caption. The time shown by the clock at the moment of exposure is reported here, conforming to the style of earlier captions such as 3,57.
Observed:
10,40
